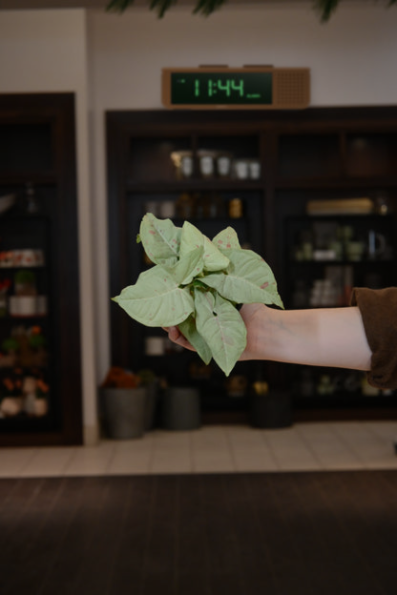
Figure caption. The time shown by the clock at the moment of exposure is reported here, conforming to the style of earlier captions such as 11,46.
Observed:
11,44
